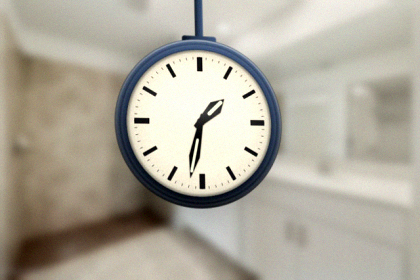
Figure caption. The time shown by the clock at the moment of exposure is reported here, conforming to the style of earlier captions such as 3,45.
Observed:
1,32
